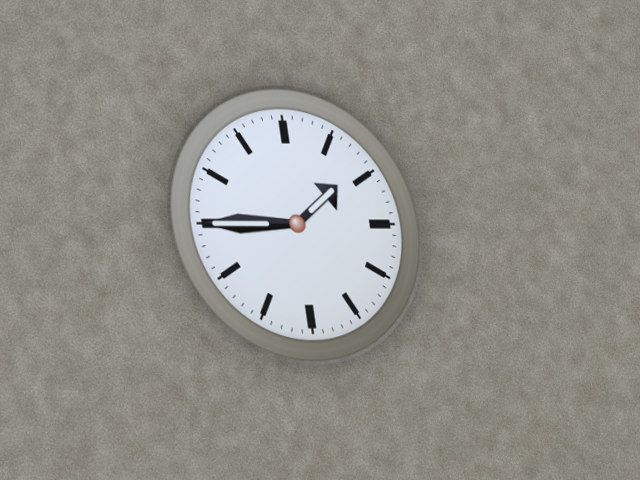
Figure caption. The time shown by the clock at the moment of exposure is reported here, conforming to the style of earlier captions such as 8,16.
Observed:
1,45
